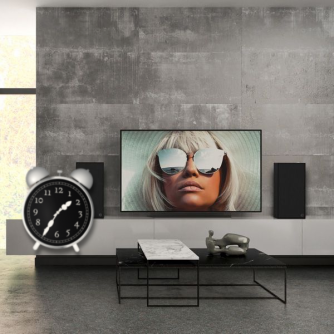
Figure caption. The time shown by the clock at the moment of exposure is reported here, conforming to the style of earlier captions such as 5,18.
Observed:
1,35
